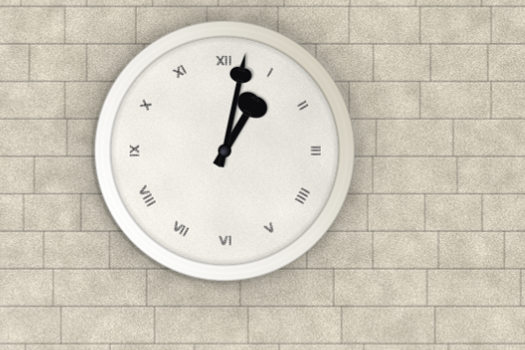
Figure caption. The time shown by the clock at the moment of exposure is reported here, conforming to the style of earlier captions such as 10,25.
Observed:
1,02
